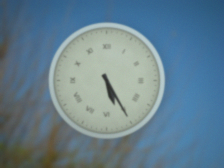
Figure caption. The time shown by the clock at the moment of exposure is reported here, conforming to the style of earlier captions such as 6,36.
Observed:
5,25
